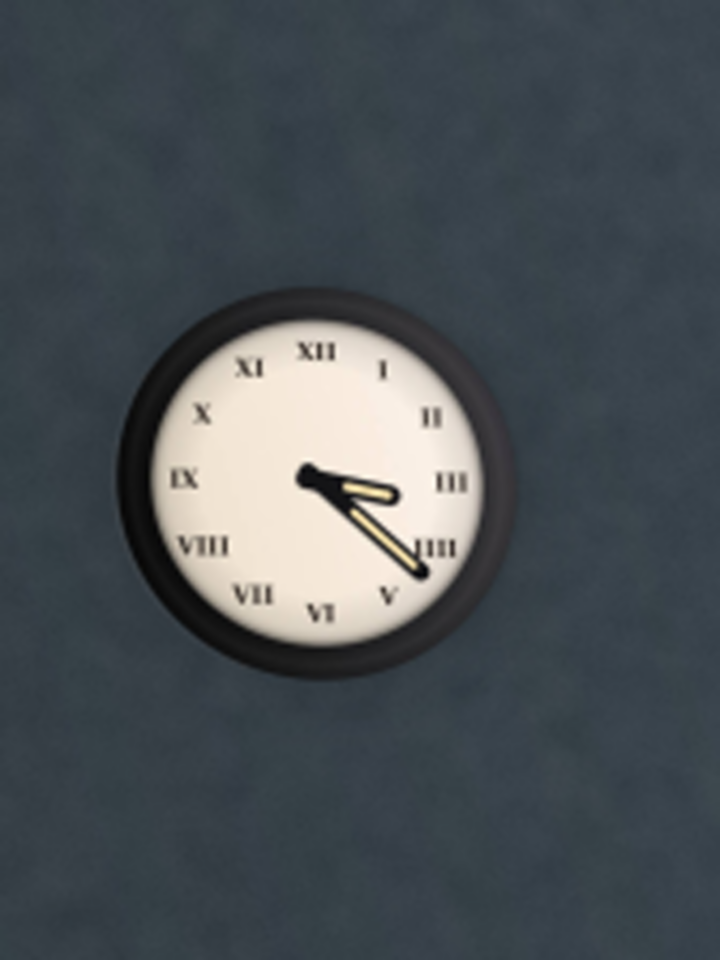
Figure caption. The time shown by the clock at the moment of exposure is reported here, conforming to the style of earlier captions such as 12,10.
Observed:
3,22
